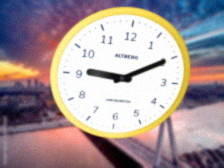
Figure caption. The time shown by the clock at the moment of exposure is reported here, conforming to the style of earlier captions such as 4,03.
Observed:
9,10
